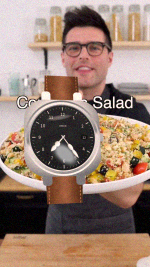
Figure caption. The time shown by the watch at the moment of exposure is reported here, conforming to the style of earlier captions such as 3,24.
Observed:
7,24
